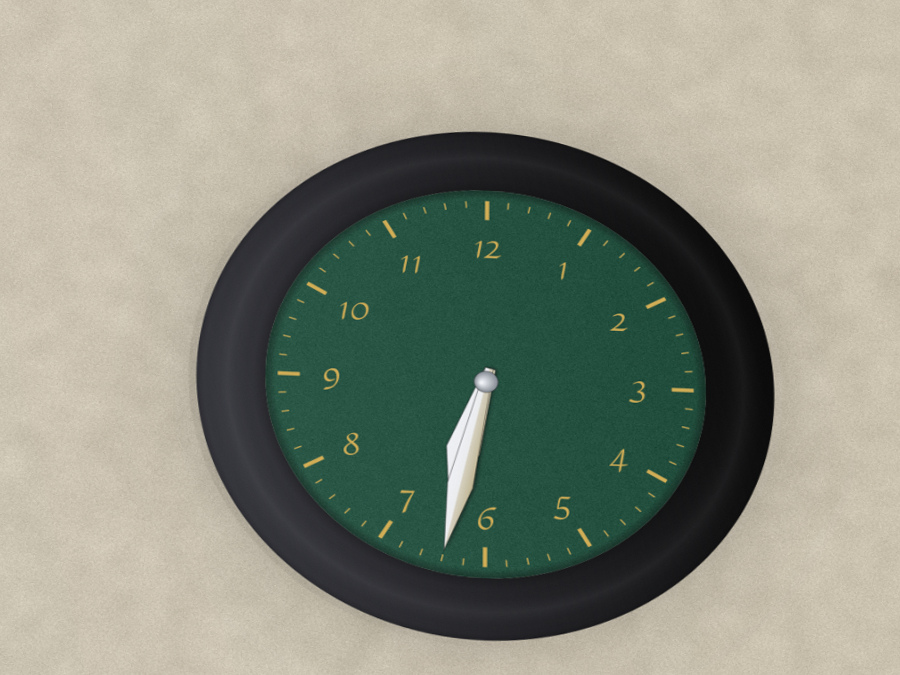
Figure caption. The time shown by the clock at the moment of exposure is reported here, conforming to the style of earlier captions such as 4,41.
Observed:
6,32
